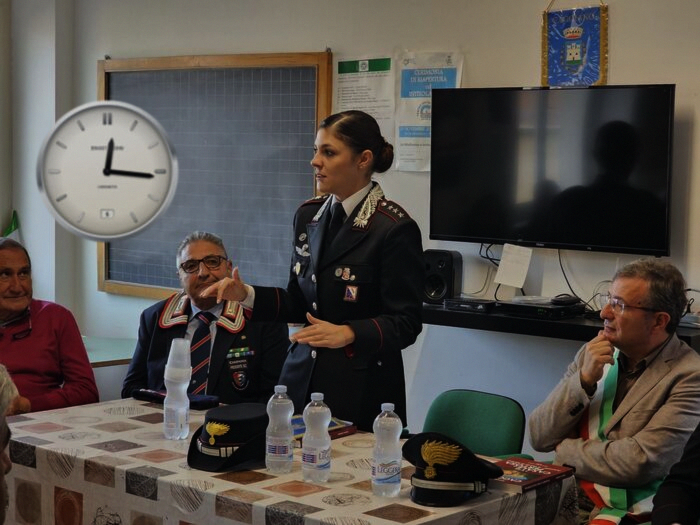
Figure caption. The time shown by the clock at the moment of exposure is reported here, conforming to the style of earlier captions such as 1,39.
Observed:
12,16
